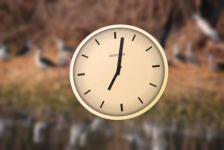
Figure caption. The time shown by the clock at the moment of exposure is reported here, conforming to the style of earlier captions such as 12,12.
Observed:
7,02
